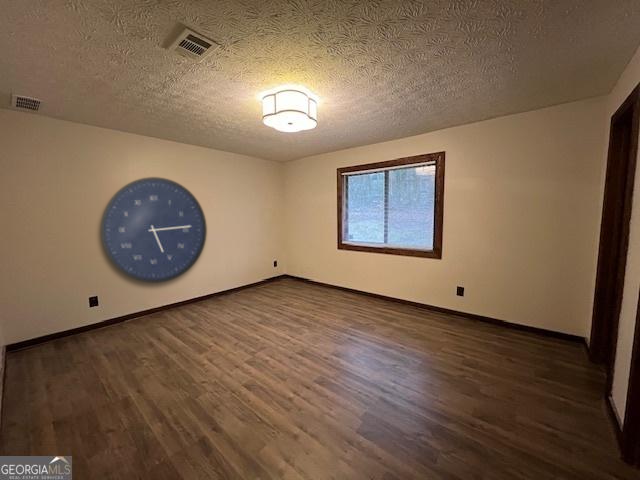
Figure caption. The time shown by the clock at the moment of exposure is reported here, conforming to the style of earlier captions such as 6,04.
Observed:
5,14
